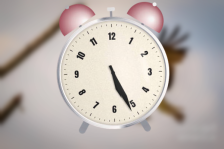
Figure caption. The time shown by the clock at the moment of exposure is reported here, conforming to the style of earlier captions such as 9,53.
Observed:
5,26
